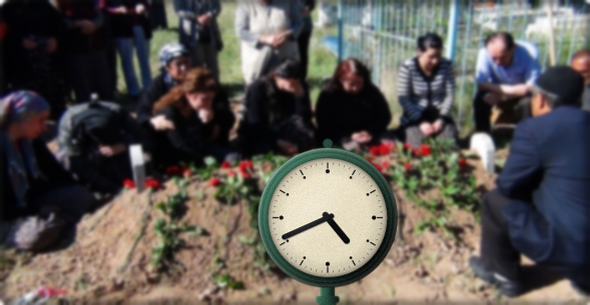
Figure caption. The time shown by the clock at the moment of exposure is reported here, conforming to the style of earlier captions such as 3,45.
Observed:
4,41
